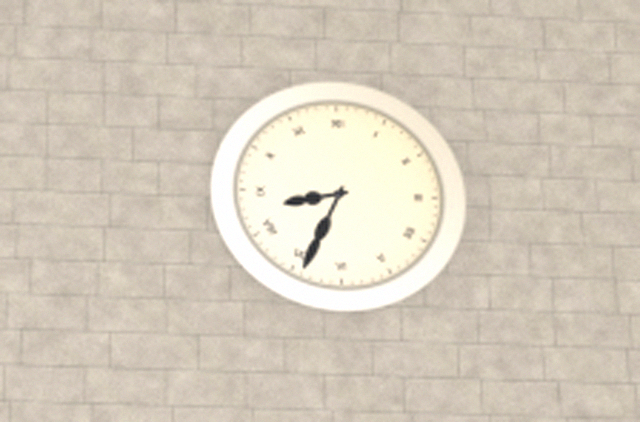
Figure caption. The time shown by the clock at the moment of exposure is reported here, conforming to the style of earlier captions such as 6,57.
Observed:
8,34
